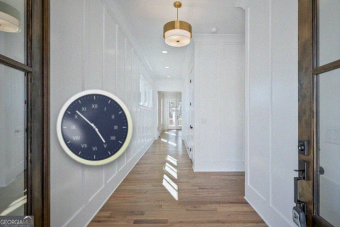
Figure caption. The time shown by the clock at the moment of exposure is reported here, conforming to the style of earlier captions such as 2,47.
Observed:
4,52
